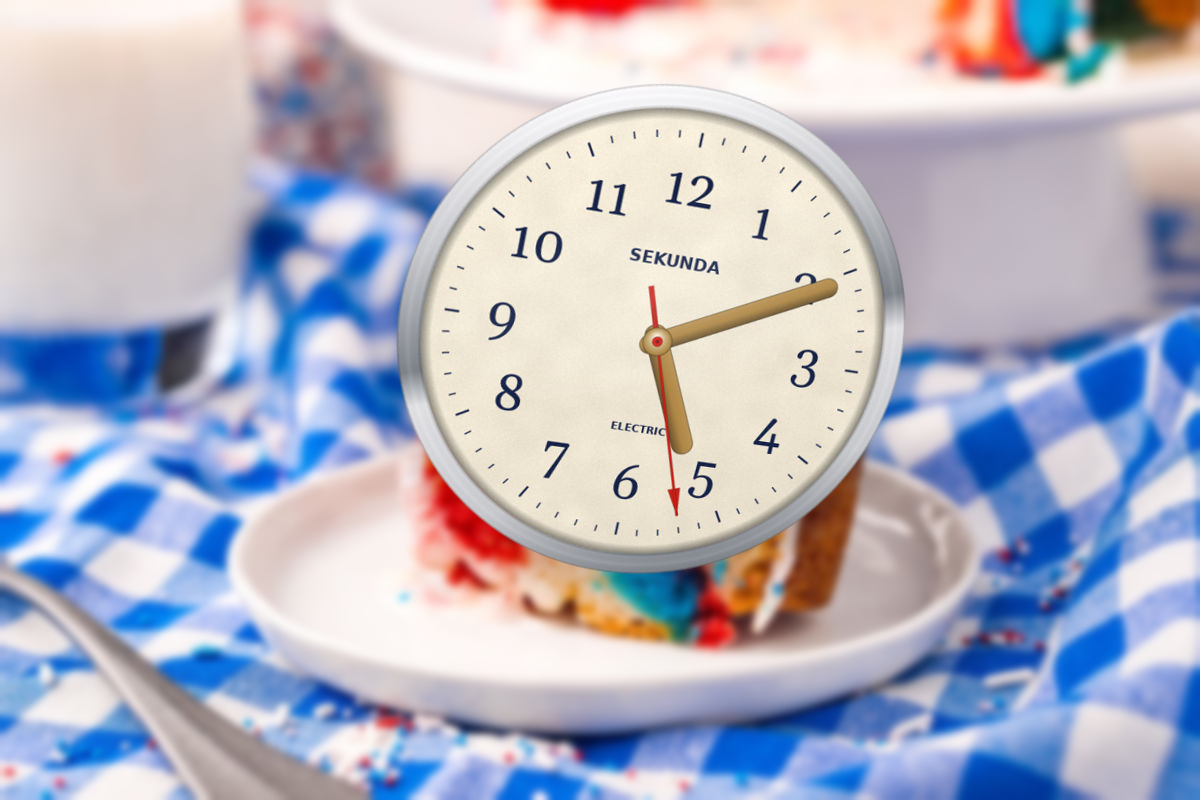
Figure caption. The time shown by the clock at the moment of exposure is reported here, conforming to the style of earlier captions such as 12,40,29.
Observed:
5,10,27
